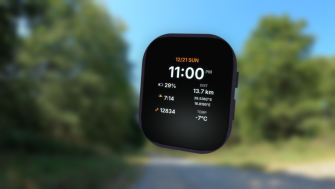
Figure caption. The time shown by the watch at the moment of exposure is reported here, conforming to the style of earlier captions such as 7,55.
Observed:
11,00
